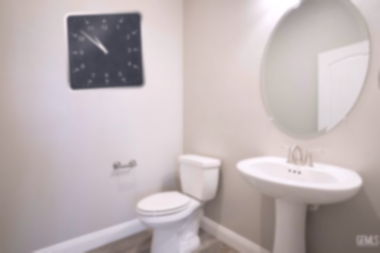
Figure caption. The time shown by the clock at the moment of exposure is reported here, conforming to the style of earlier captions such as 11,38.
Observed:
10,52
